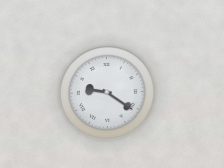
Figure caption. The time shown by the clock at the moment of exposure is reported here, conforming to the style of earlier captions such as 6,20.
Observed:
9,21
